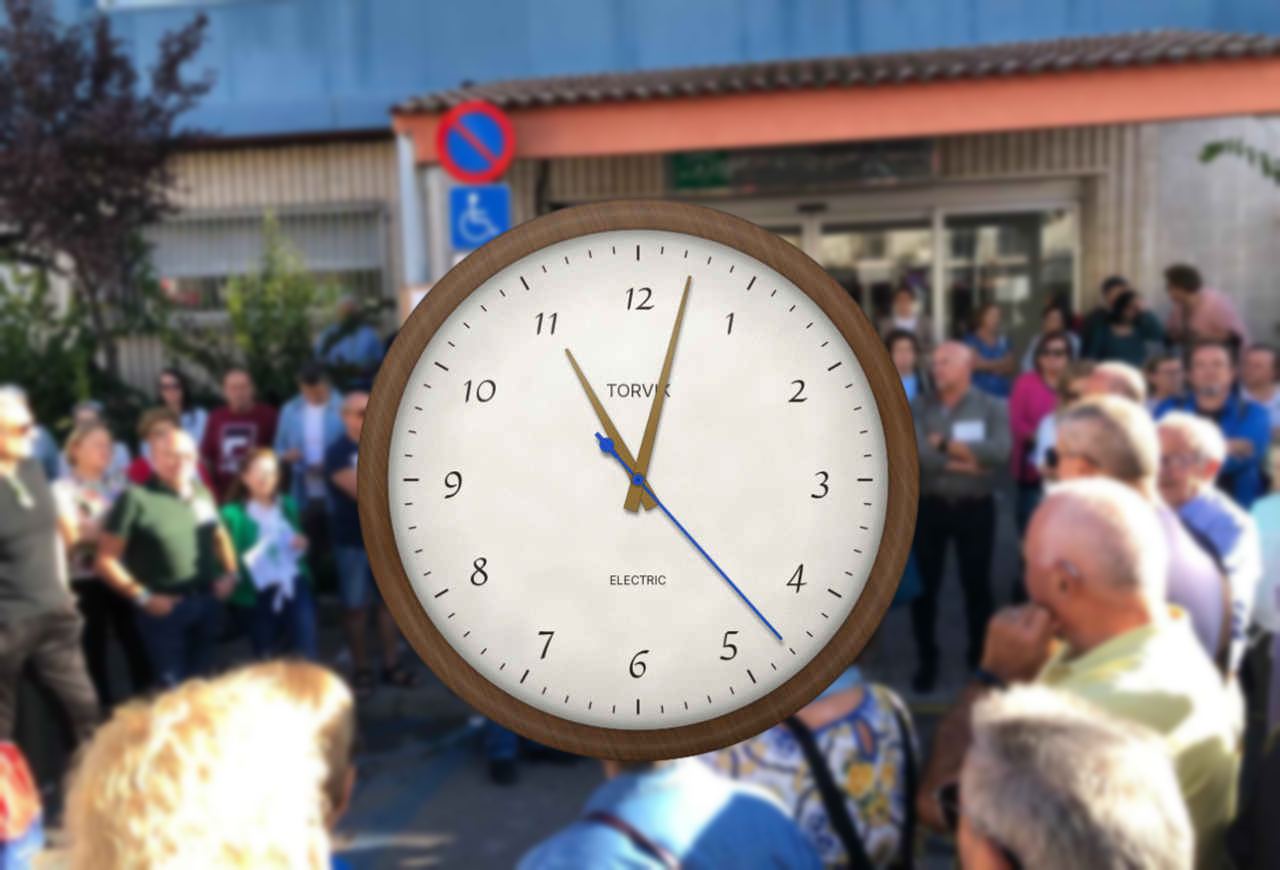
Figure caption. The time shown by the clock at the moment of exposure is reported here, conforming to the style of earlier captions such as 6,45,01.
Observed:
11,02,23
